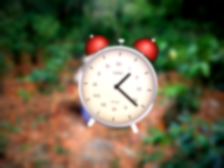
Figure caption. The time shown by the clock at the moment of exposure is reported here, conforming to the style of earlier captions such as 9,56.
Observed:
1,21
